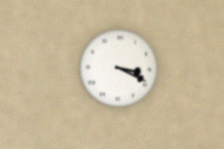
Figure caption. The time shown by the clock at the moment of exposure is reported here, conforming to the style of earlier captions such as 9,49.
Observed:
3,19
